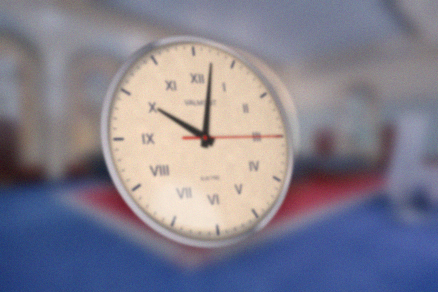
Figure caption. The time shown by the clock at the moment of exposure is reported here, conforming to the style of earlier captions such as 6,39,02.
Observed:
10,02,15
